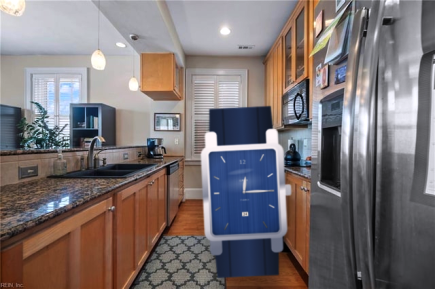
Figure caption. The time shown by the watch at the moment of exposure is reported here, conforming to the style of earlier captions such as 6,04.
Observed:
12,15
